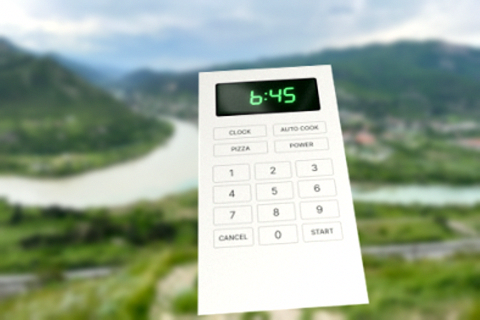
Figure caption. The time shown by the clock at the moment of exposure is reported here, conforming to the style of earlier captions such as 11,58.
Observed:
6,45
